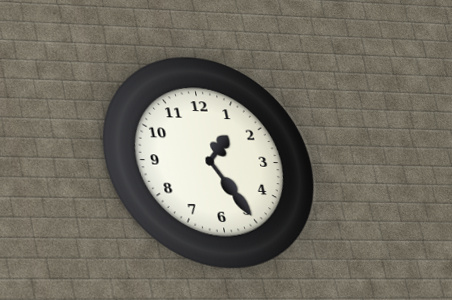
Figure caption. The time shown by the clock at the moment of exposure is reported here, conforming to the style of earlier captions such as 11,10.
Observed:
1,25
